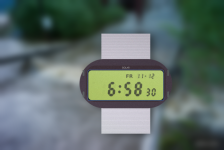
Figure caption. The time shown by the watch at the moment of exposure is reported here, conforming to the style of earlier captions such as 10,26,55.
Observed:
6,58,30
